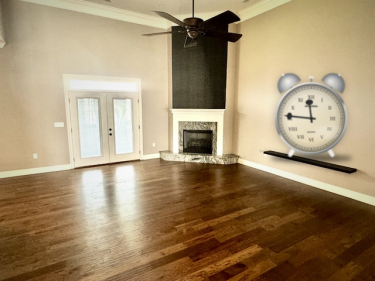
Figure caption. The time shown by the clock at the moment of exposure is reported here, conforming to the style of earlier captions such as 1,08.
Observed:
11,46
